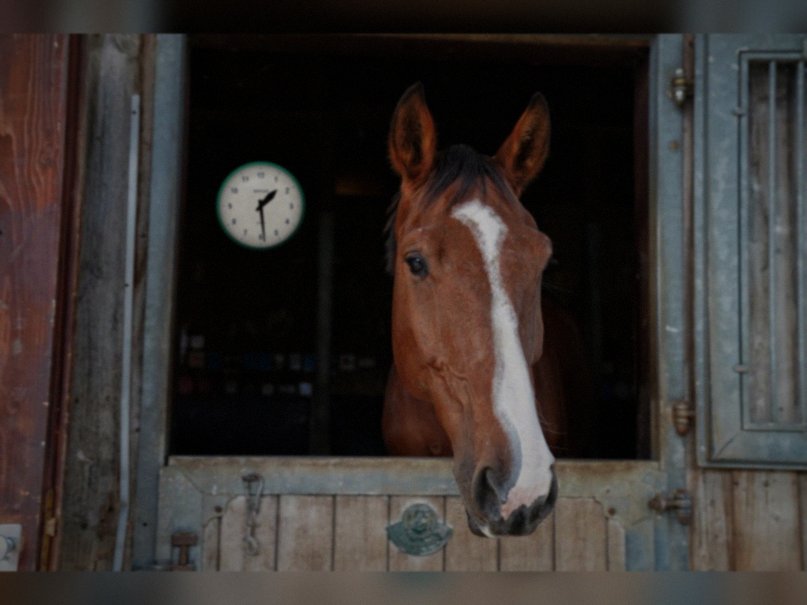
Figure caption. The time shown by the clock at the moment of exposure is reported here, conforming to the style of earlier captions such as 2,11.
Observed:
1,29
